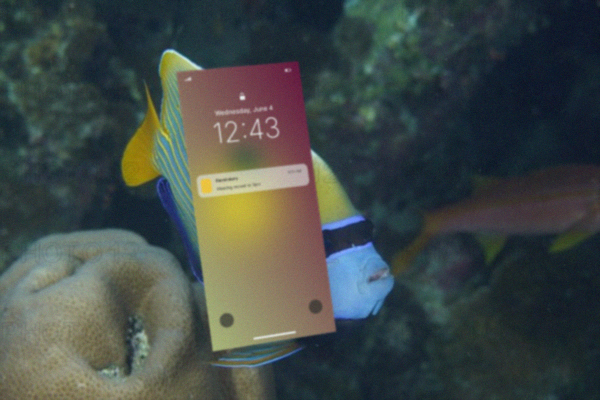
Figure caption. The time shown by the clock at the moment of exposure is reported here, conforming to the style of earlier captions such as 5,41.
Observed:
12,43
